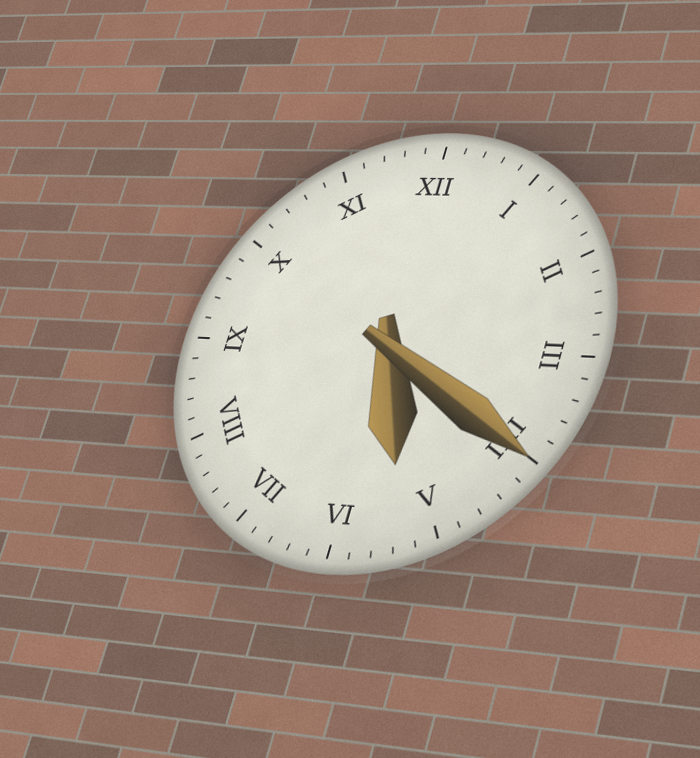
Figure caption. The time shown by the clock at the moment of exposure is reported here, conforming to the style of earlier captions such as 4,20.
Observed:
5,20
